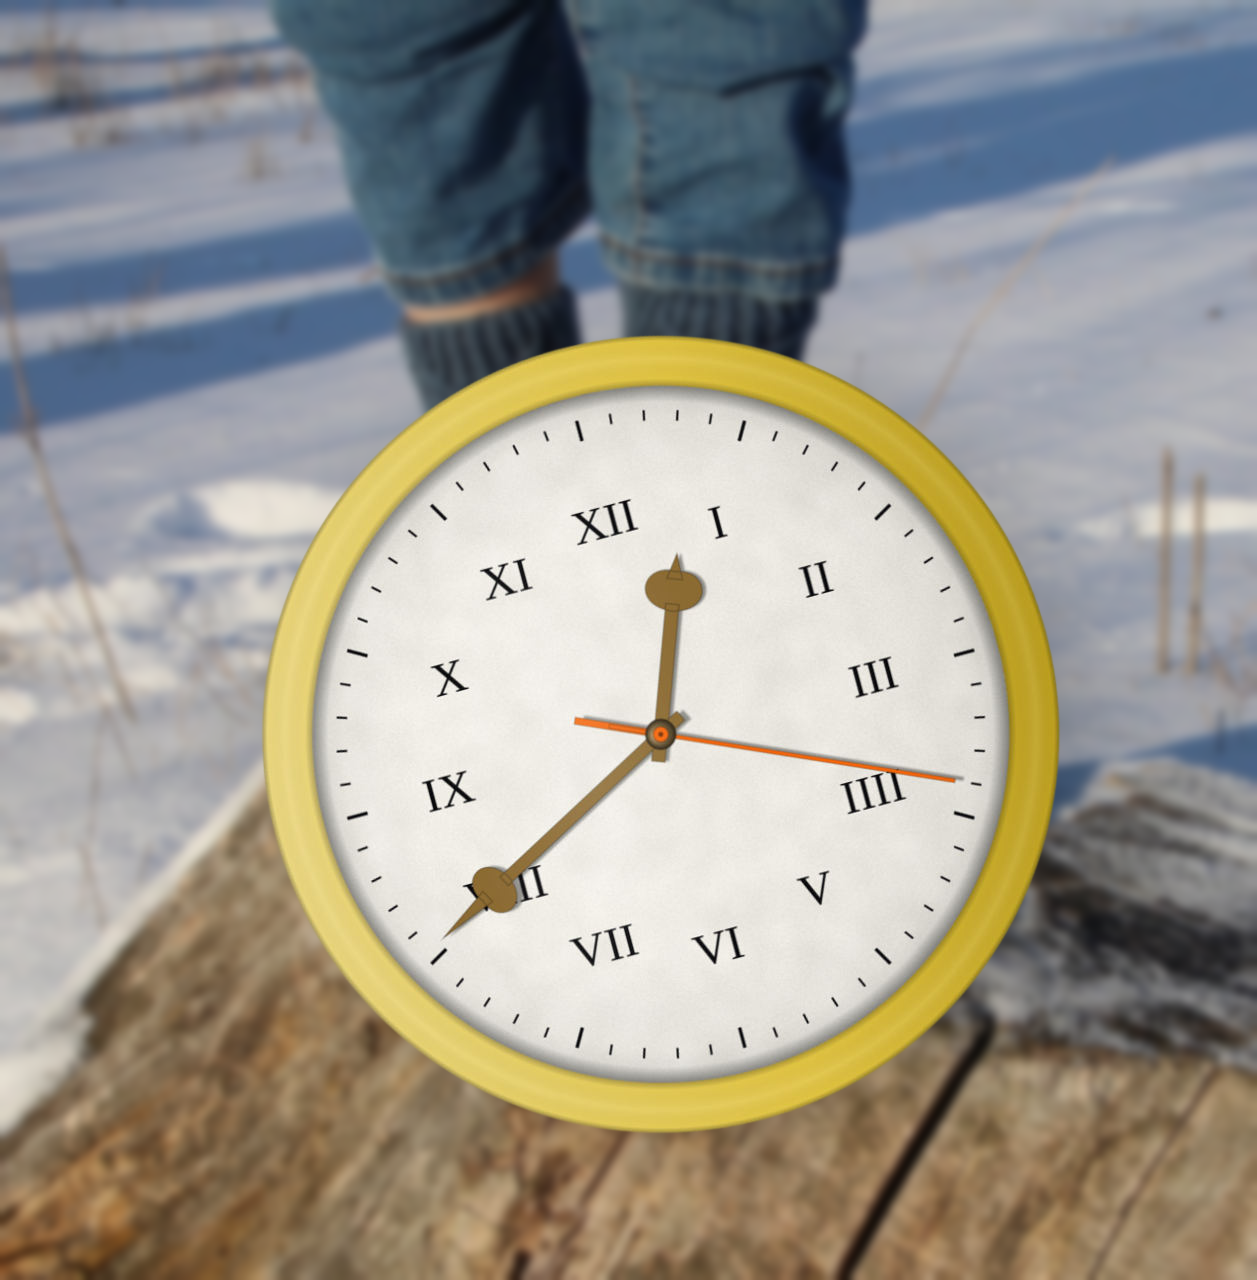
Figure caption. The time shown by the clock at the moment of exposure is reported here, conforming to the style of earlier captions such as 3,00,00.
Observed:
12,40,19
